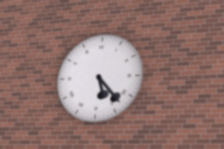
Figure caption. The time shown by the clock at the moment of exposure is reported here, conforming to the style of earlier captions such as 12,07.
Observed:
5,23
